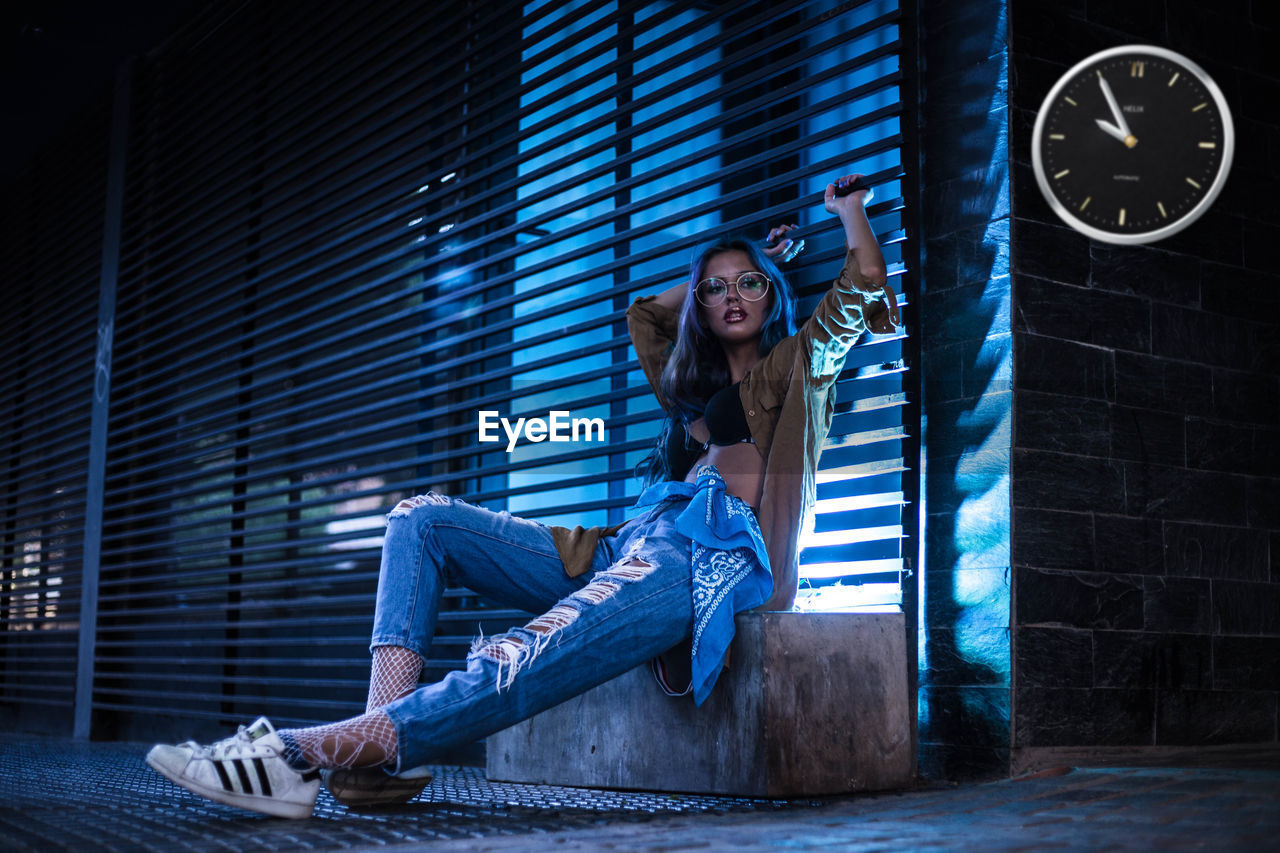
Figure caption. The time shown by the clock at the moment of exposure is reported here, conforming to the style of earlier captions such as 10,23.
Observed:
9,55
